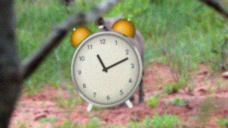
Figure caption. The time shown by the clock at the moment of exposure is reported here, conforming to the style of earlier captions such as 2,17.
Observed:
11,12
